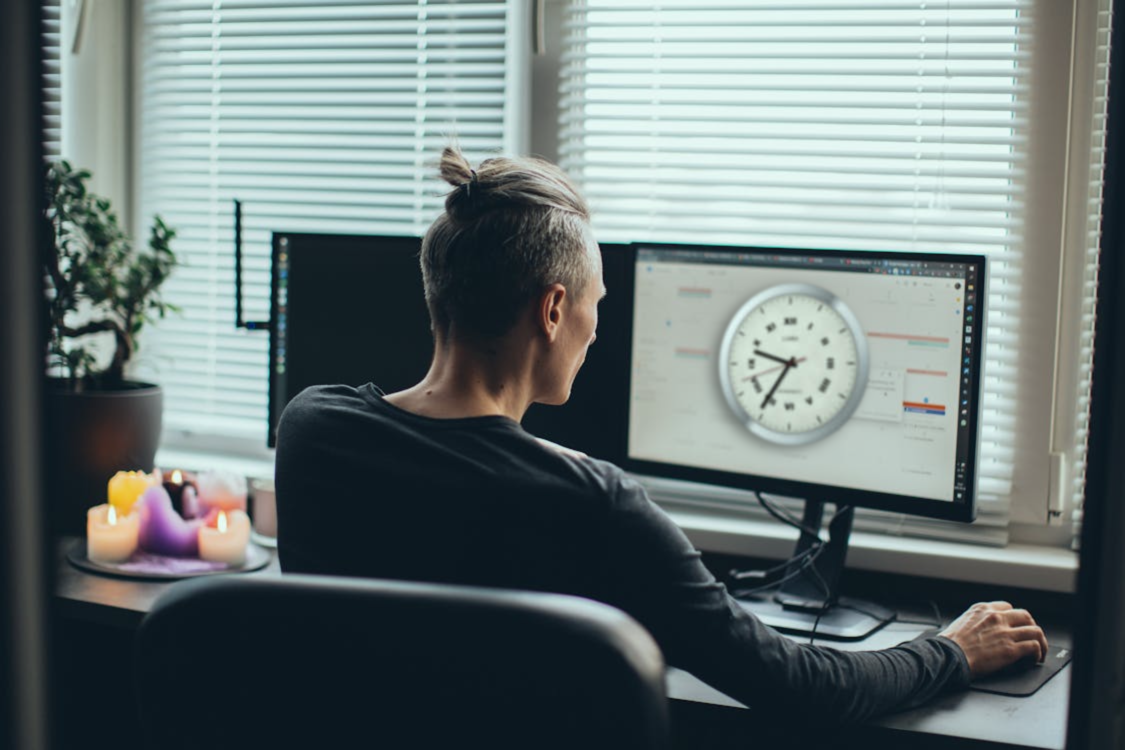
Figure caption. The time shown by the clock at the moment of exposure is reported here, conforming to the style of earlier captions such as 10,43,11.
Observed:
9,35,42
